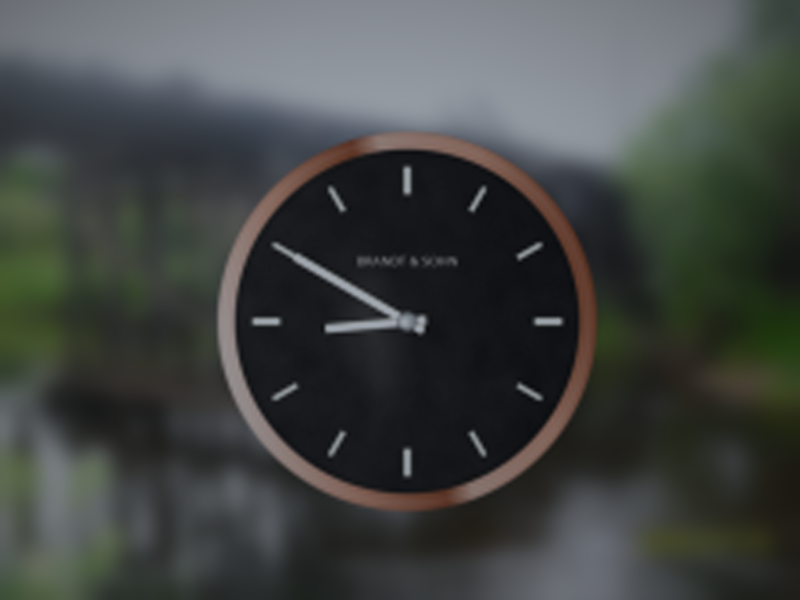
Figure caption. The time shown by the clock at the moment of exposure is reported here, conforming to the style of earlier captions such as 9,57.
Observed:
8,50
